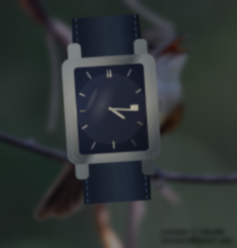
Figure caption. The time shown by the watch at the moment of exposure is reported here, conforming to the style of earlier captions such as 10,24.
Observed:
4,16
